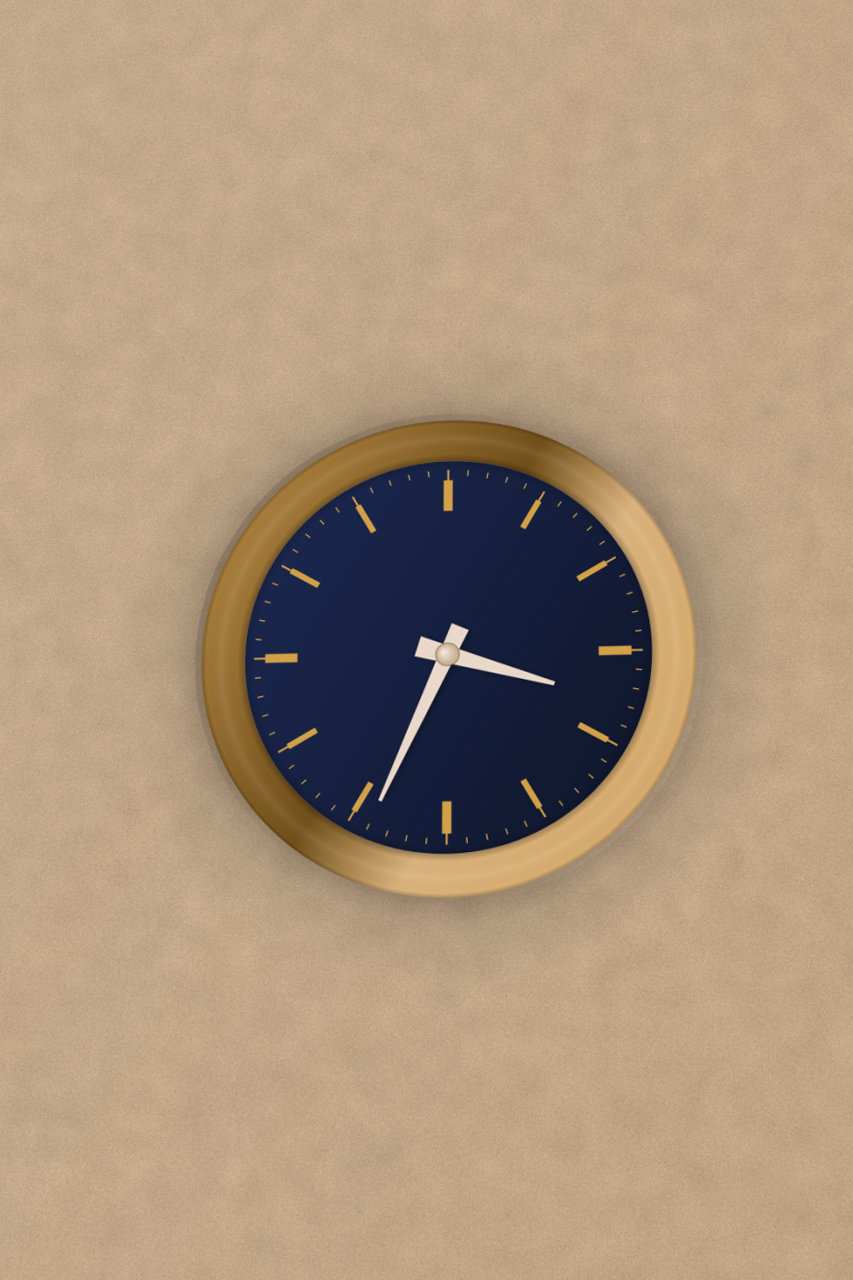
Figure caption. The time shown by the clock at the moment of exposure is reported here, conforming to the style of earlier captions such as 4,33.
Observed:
3,34
